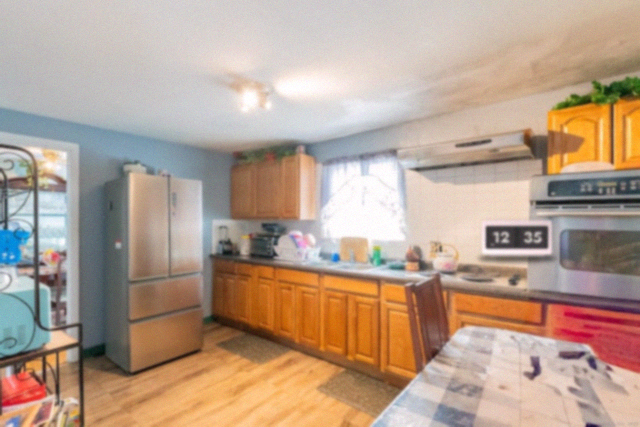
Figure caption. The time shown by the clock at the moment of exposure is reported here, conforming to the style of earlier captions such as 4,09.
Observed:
12,35
